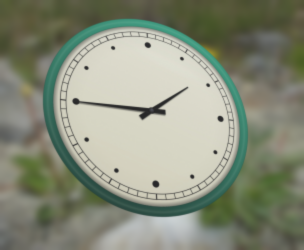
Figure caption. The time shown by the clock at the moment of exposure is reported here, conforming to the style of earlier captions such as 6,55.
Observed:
1,45
